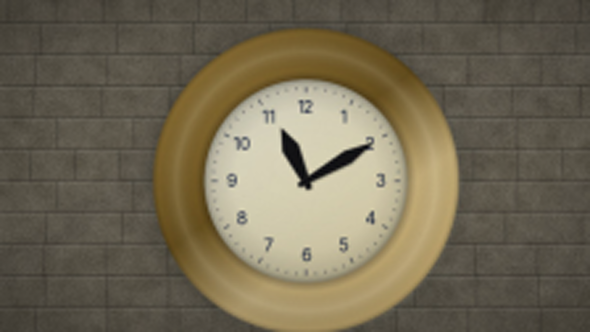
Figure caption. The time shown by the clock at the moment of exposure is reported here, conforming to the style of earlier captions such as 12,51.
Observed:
11,10
